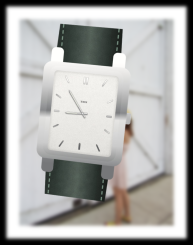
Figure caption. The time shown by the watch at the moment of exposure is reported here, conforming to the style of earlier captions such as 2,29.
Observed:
8,54
